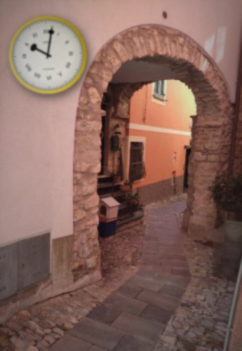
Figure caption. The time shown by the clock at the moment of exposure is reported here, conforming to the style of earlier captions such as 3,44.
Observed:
10,02
